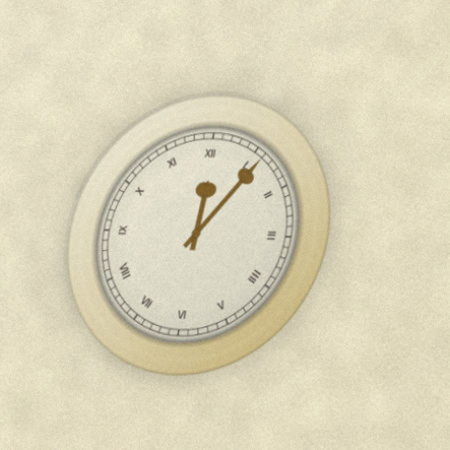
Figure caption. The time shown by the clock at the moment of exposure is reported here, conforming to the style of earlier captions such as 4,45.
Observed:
12,06
